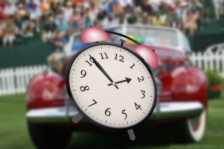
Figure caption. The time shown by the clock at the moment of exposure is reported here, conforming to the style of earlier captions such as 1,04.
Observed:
1,51
